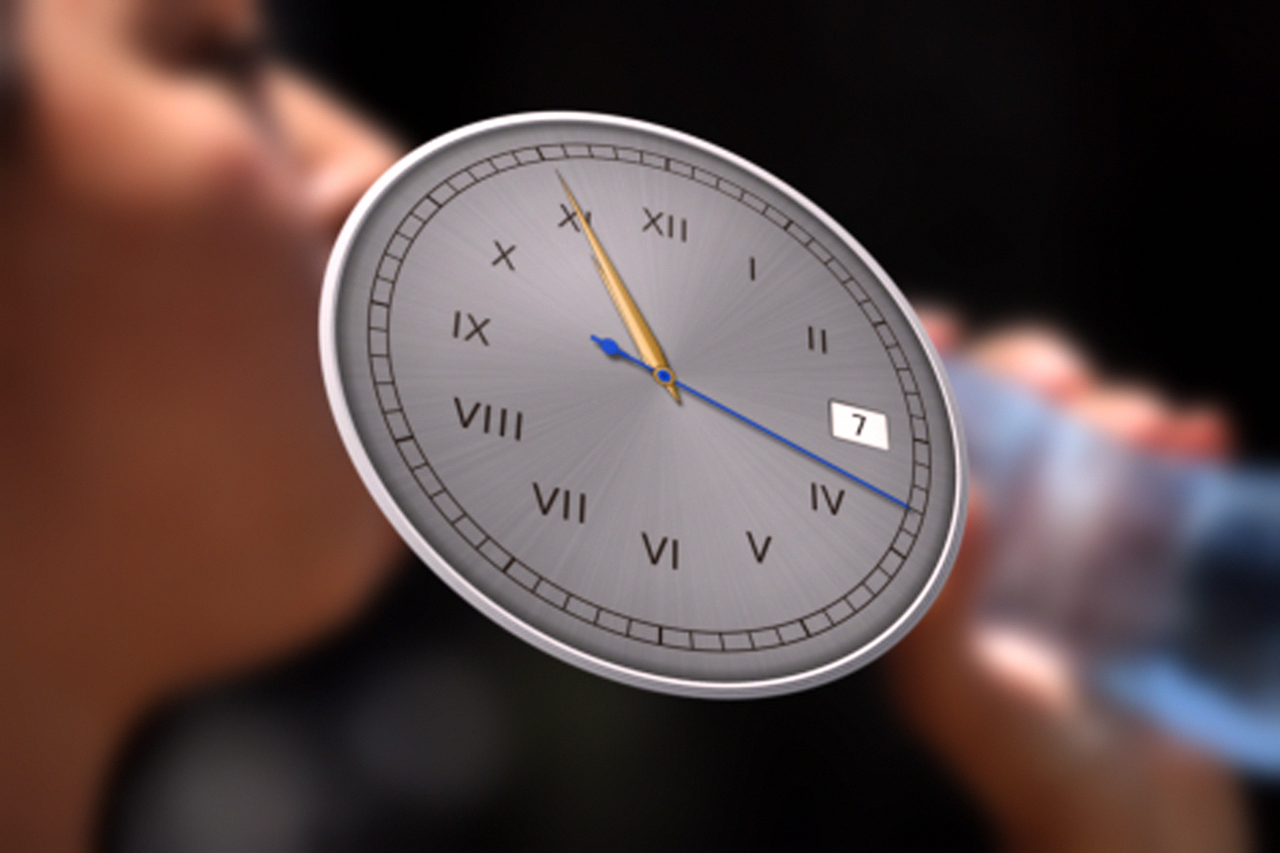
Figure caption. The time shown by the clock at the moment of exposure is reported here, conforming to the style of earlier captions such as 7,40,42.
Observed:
10,55,18
